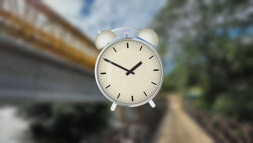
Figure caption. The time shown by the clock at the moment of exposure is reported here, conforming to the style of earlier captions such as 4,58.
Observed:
1,50
